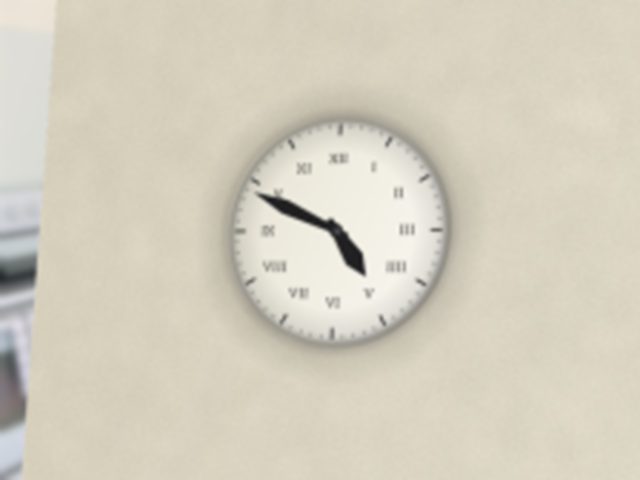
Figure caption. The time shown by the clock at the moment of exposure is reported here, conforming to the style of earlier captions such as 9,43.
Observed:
4,49
